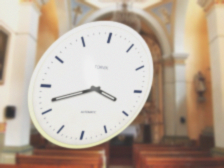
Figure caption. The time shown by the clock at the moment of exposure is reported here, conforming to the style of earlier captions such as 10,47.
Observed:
3,42
